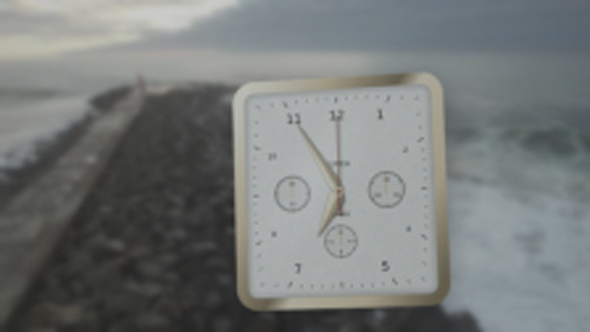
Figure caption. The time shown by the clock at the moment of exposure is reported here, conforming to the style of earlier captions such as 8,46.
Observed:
6,55
